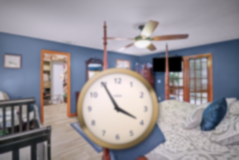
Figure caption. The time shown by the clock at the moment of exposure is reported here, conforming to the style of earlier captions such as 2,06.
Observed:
3,55
